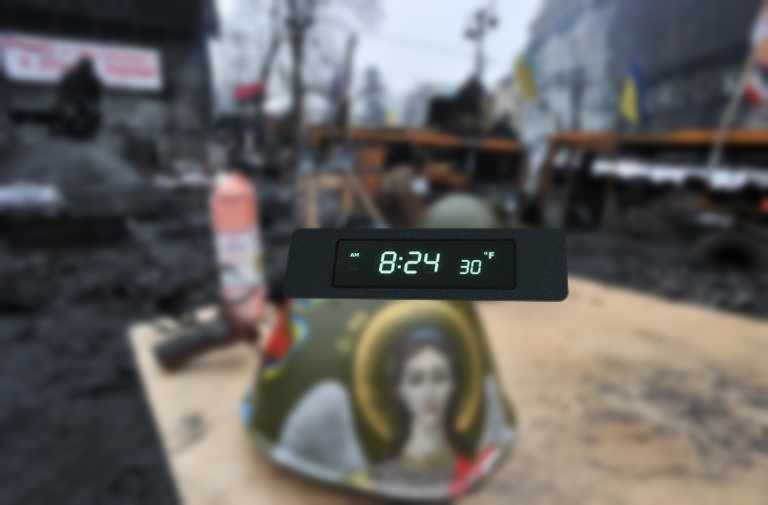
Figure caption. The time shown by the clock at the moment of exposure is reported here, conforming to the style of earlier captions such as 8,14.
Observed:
8,24
